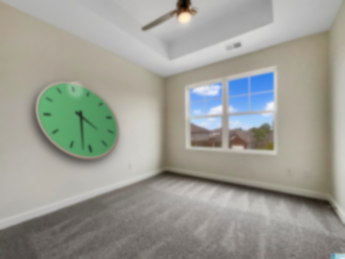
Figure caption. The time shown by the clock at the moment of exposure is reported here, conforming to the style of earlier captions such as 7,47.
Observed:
4,32
